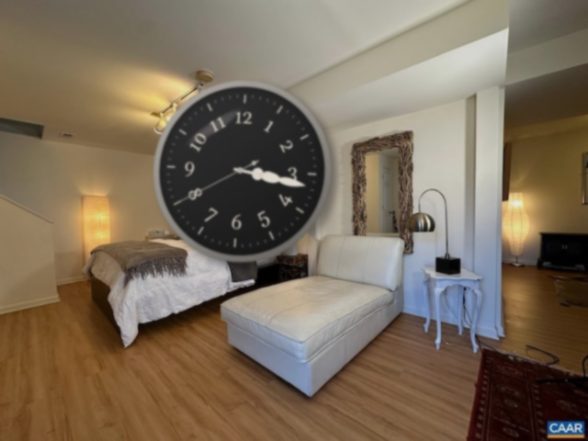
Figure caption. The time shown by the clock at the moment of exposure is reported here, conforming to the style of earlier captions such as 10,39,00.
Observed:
3,16,40
